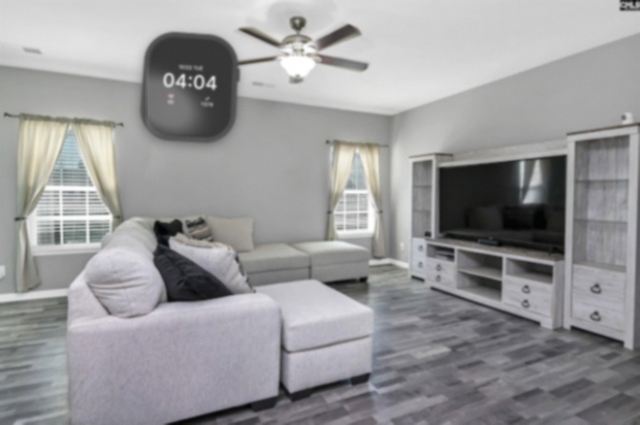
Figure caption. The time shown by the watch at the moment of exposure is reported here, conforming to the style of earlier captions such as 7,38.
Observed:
4,04
